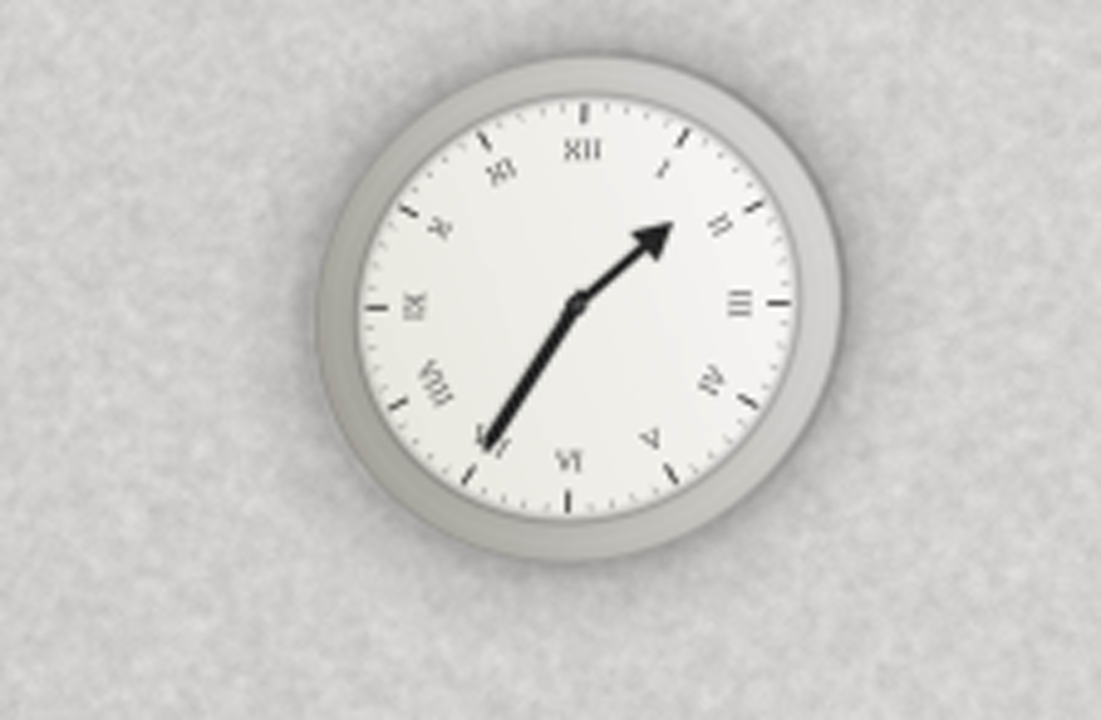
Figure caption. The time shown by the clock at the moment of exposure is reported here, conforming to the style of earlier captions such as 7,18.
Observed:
1,35
